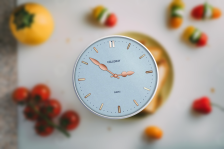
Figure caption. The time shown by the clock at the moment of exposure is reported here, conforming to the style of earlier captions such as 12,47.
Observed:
2,52
